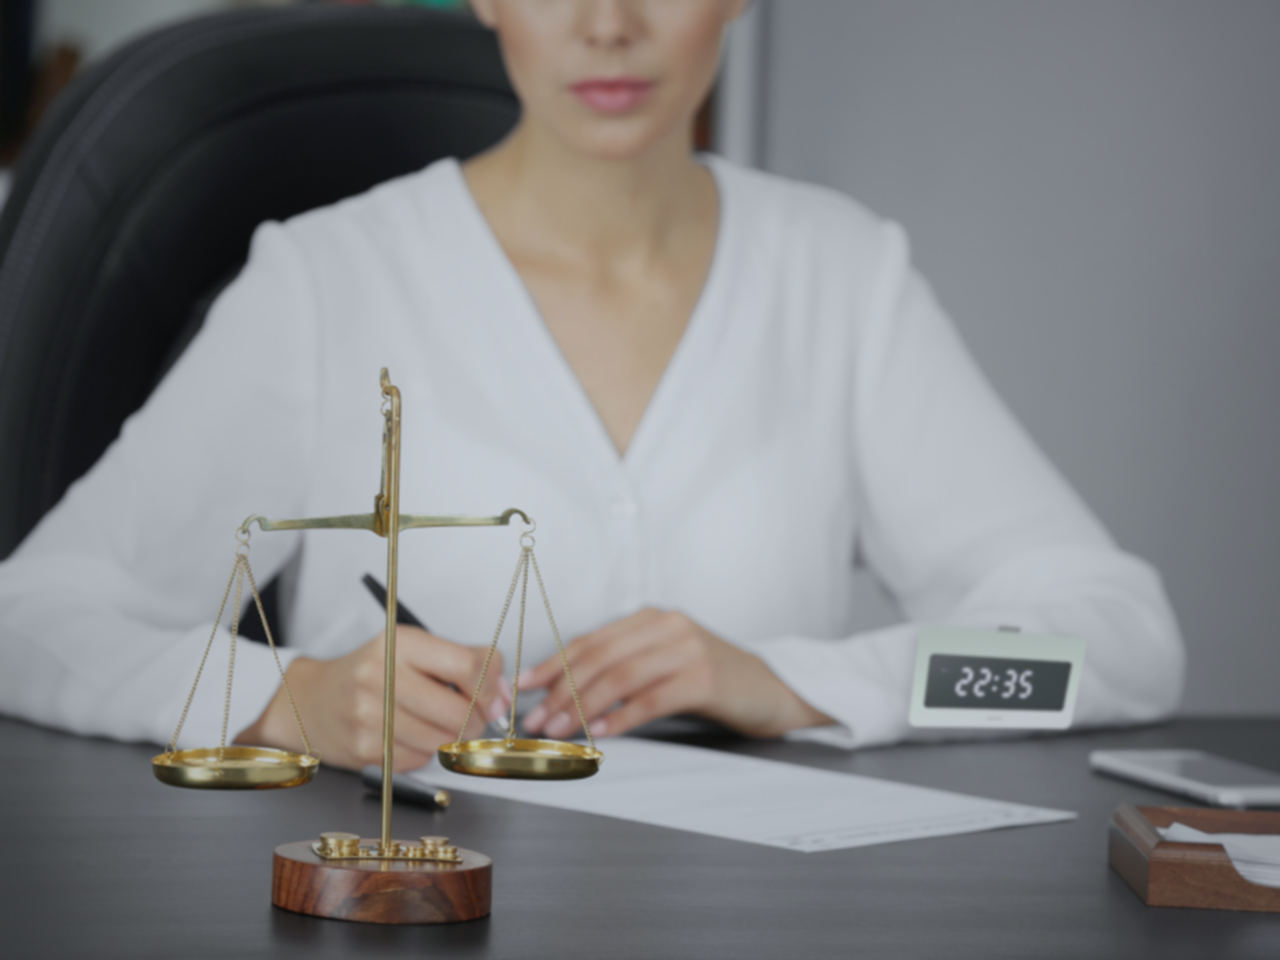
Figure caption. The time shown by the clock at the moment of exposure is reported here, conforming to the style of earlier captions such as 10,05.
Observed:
22,35
